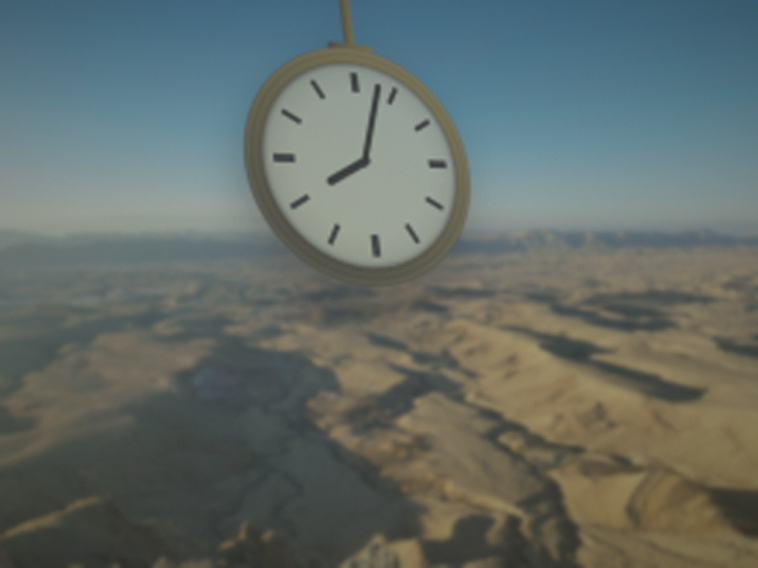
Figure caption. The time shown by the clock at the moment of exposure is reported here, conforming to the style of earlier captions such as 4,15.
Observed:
8,03
